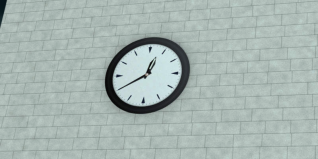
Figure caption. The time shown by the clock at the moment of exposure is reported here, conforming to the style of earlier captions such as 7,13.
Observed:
12,40
